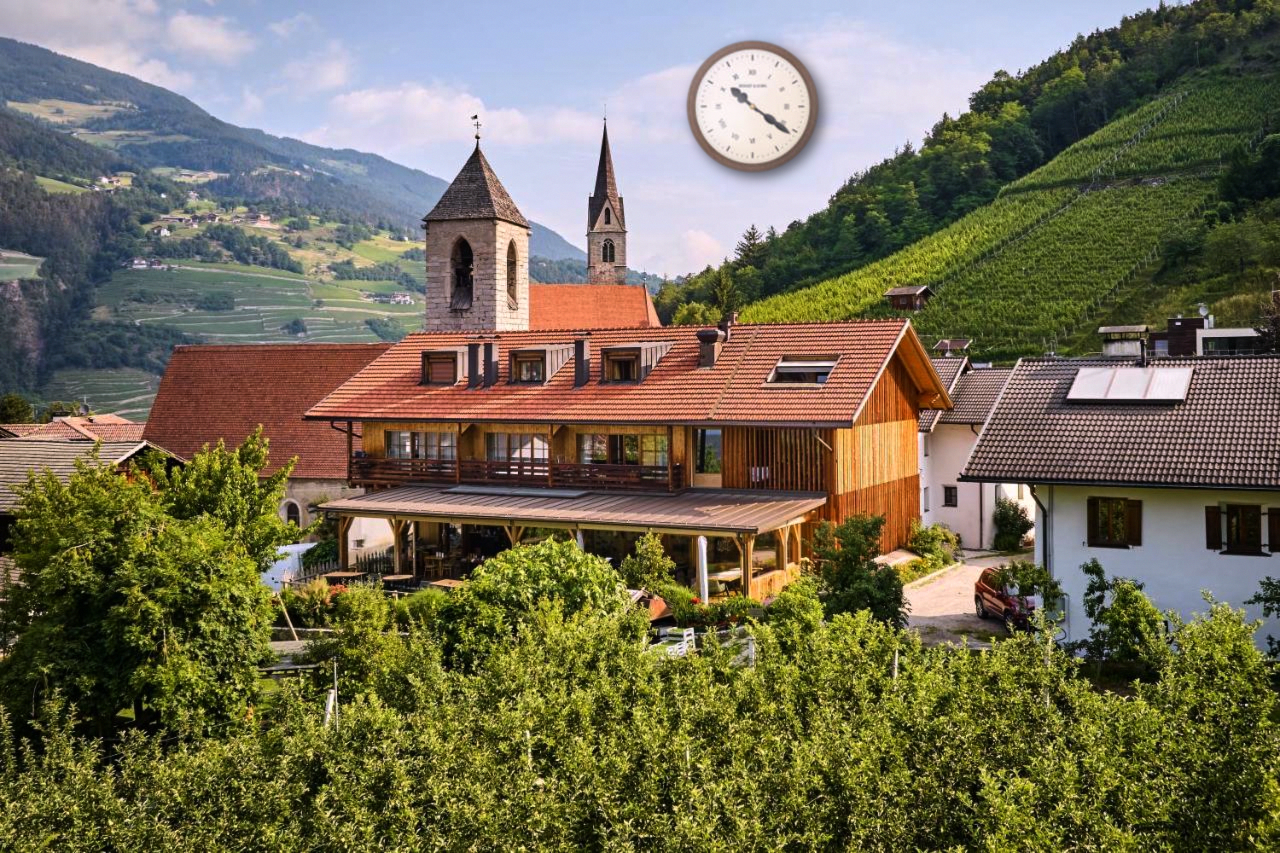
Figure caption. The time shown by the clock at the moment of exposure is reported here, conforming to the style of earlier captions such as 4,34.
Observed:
10,21
